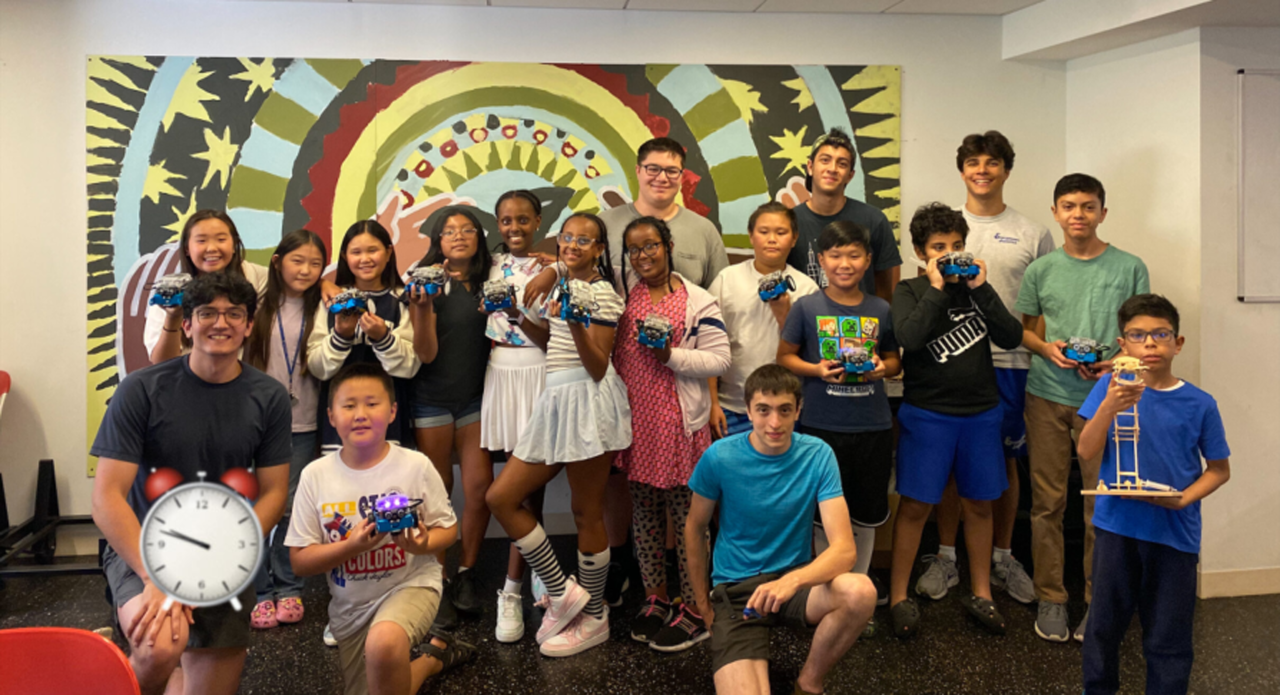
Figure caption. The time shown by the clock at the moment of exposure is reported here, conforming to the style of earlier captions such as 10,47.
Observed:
9,48
